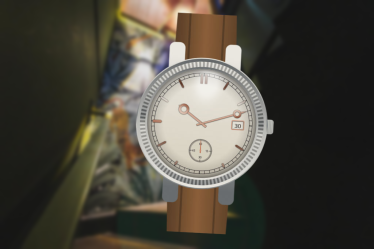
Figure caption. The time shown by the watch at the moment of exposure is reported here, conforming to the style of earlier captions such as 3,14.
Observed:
10,12
